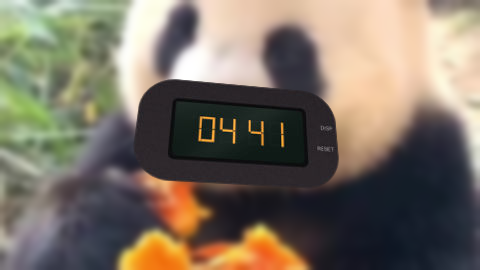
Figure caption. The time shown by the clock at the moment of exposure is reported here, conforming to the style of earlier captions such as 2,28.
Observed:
4,41
